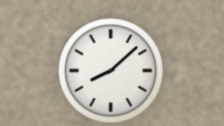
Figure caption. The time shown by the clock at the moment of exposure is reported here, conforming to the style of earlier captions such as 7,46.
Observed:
8,08
